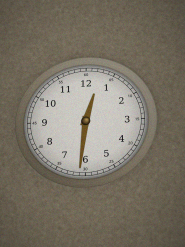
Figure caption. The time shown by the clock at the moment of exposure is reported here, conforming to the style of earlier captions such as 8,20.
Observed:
12,31
